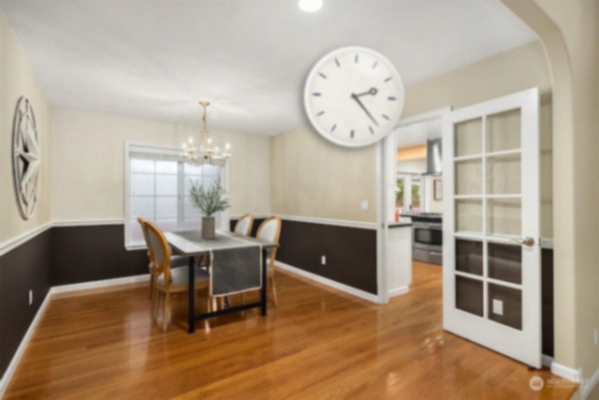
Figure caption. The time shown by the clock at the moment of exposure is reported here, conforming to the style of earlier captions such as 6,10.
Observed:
2,23
